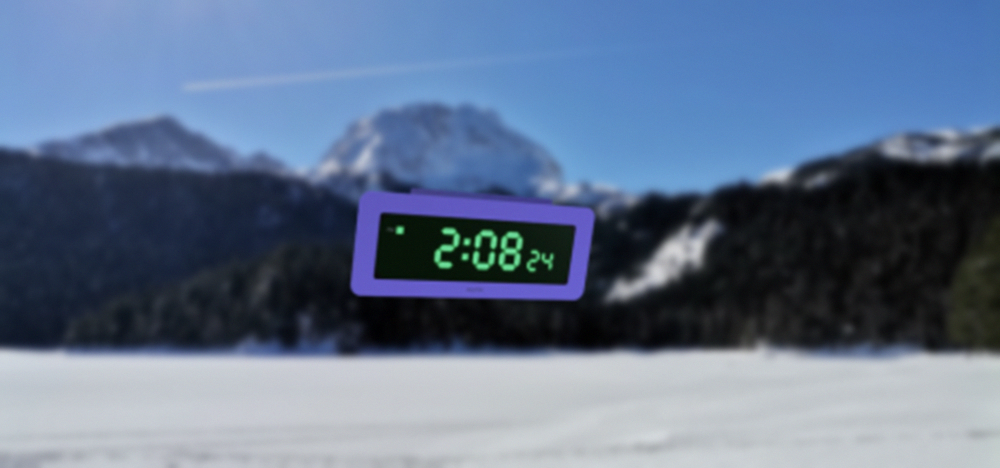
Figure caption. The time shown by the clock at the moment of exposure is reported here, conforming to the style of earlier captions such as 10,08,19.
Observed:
2,08,24
